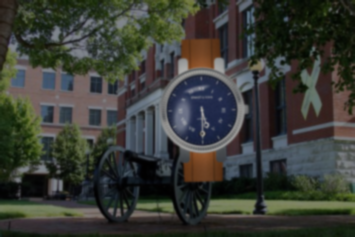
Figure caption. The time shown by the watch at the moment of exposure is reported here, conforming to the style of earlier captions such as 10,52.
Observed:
5,30
